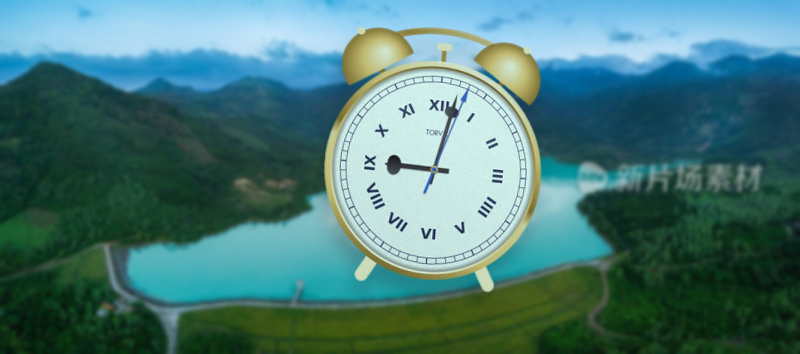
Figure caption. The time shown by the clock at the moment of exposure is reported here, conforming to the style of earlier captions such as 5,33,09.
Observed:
9,02,03
